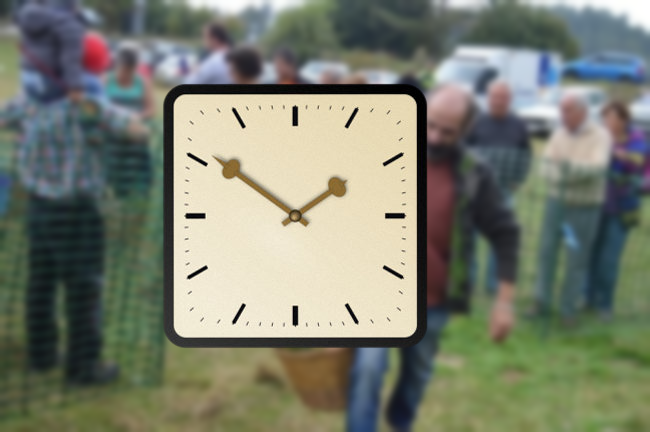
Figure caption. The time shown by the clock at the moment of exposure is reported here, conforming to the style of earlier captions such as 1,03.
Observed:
1,51
